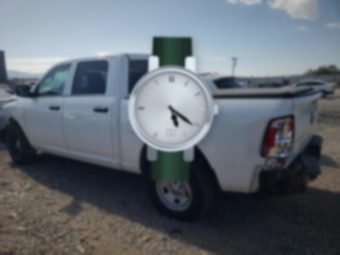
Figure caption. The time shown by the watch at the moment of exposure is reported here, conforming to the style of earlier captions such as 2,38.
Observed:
5,21
